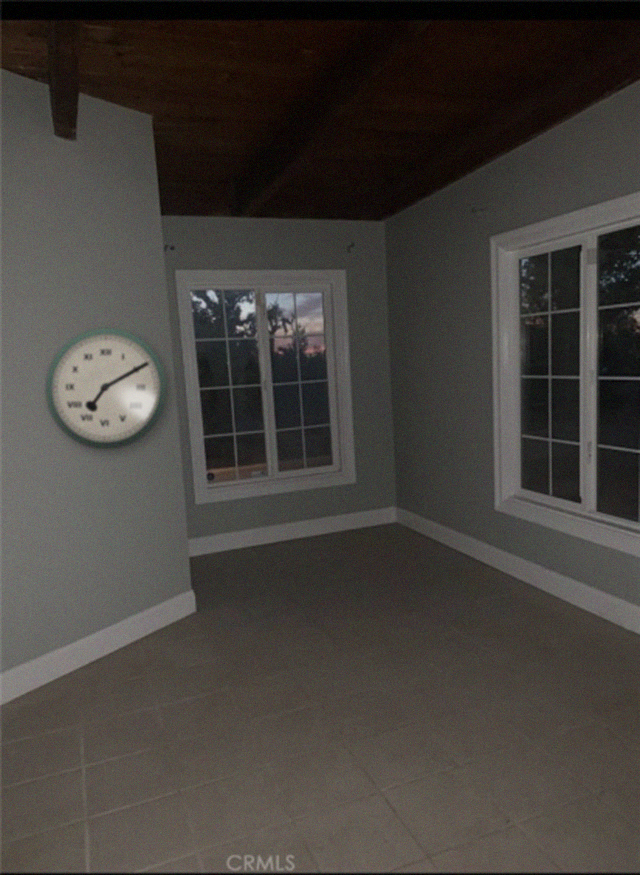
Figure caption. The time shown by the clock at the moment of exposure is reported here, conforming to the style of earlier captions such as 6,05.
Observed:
7,10
